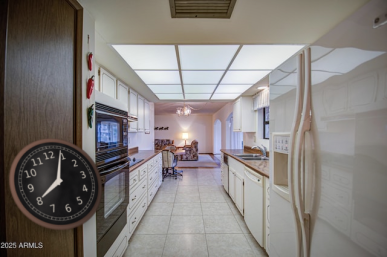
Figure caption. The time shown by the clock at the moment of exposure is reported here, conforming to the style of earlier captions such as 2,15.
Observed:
8,04
